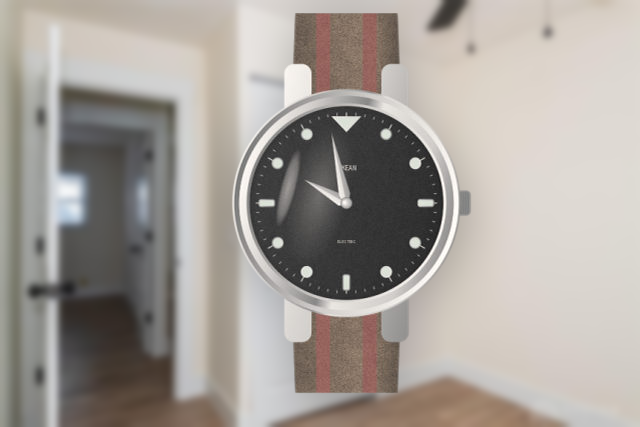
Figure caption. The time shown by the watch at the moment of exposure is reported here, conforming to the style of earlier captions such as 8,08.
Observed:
9,58
